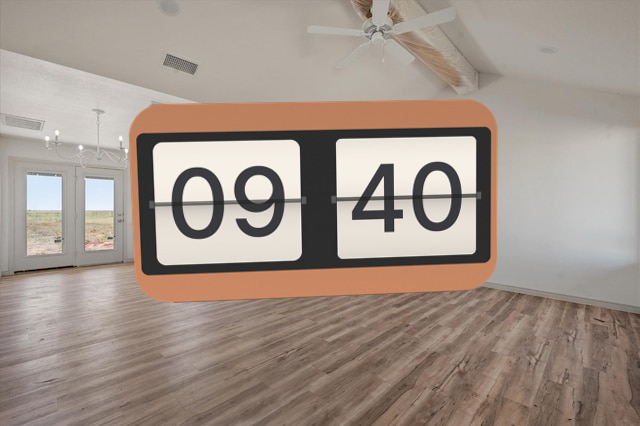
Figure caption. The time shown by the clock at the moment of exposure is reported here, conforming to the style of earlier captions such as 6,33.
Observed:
9,40
